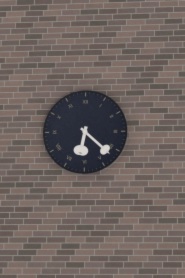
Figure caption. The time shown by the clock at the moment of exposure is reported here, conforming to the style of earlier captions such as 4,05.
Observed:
6,22
